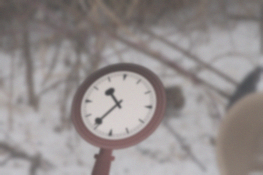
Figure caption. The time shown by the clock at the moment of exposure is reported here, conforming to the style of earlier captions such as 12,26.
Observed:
10,36
